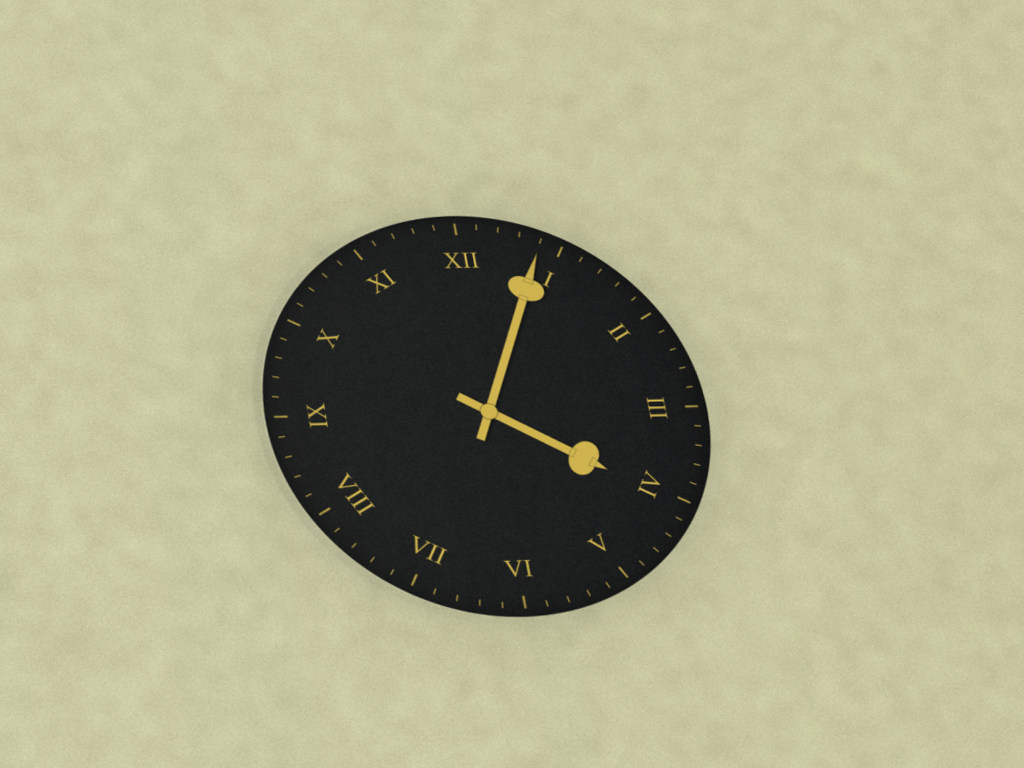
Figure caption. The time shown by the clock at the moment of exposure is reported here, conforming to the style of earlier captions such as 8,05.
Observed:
4,04
